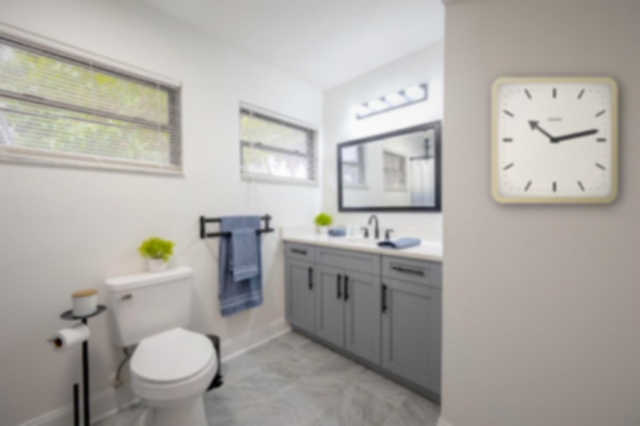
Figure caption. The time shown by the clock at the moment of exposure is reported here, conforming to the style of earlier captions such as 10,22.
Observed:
10,13
